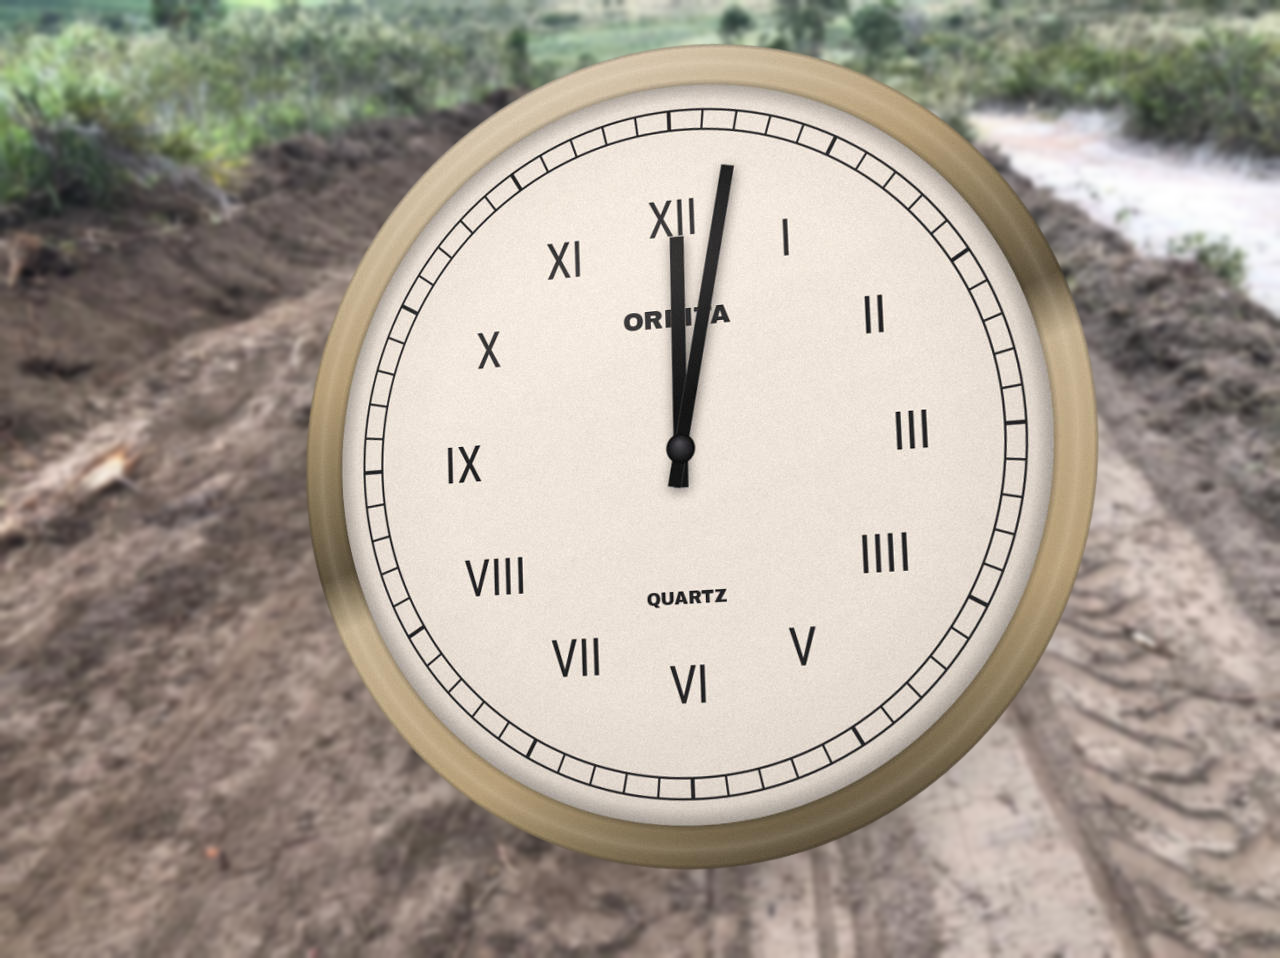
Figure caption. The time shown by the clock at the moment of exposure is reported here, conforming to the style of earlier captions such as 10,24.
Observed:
12,02
